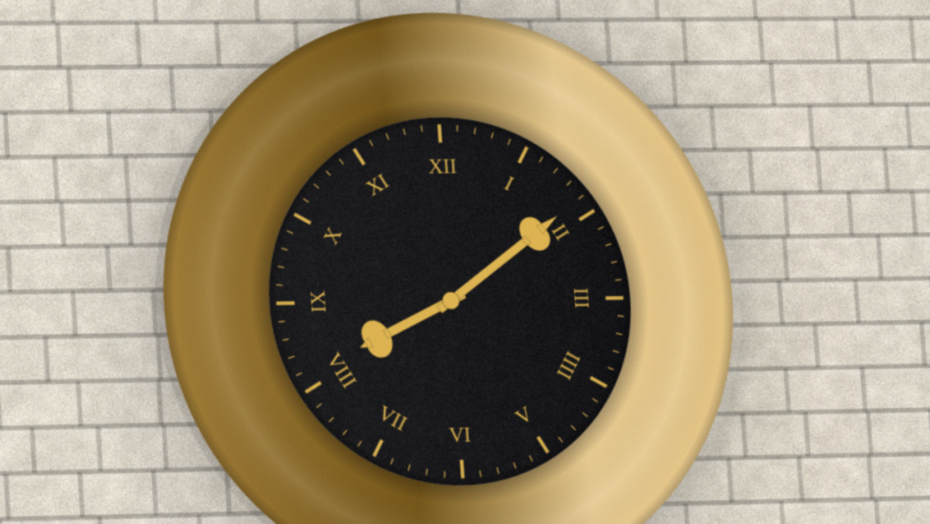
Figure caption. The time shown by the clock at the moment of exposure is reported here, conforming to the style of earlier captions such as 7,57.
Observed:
8,09
